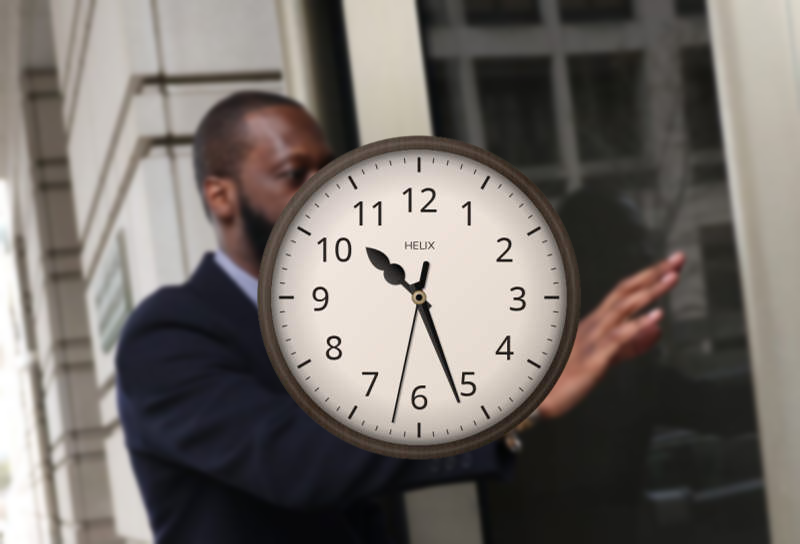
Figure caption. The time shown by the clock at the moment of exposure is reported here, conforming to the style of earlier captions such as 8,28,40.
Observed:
10,26,32
